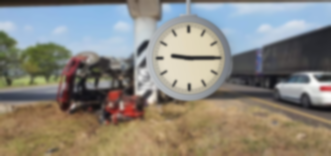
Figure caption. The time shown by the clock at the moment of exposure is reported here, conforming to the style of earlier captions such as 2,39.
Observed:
9,15
